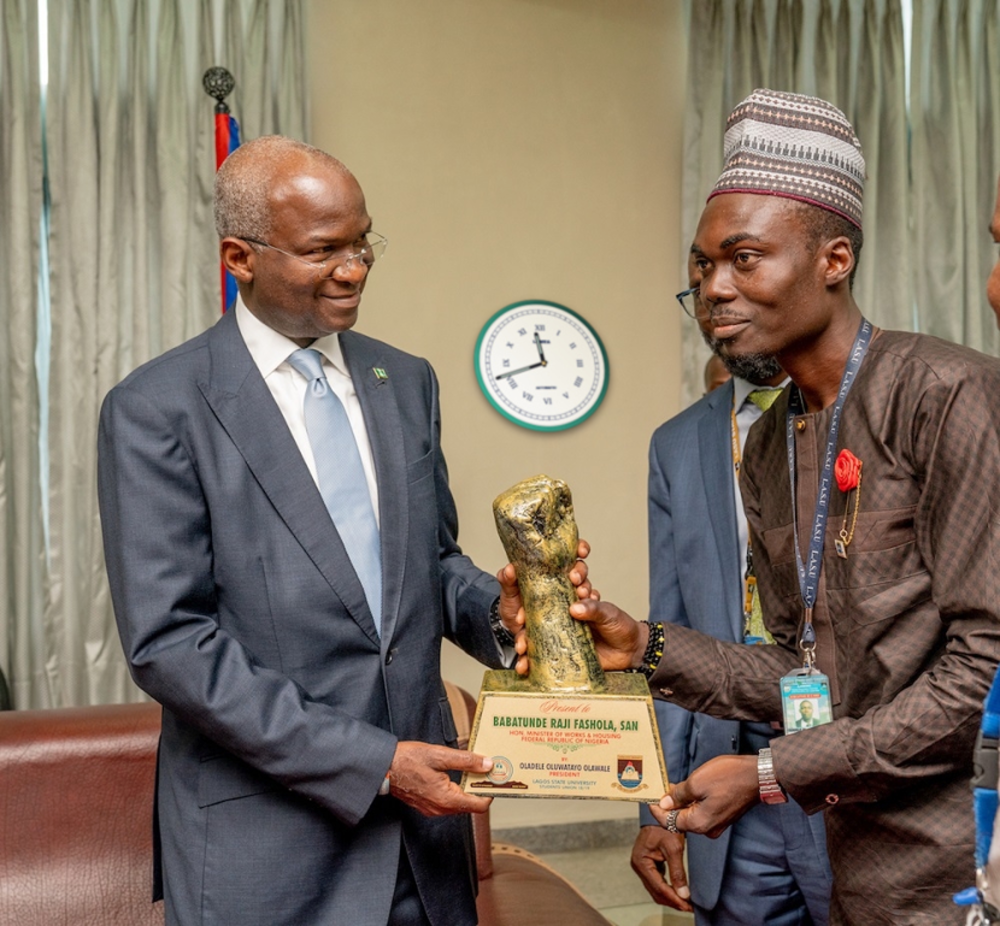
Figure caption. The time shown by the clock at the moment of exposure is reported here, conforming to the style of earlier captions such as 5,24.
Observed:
11,42
